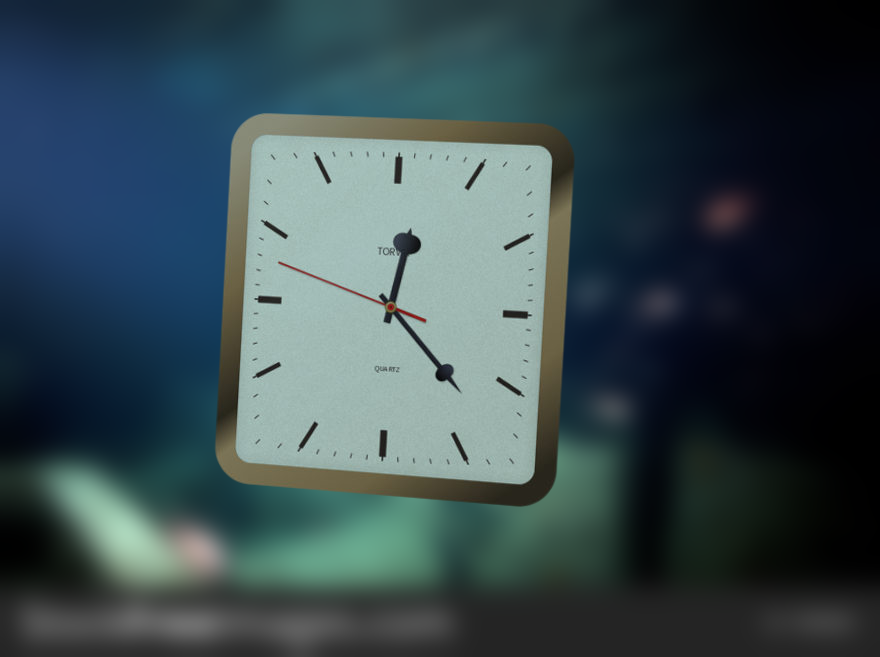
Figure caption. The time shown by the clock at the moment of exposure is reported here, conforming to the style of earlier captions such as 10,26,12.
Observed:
12,22,48
